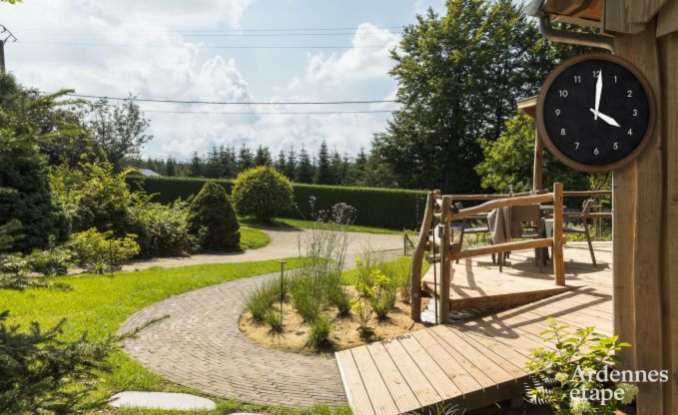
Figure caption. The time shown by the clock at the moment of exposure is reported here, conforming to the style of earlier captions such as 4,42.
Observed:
4,01
